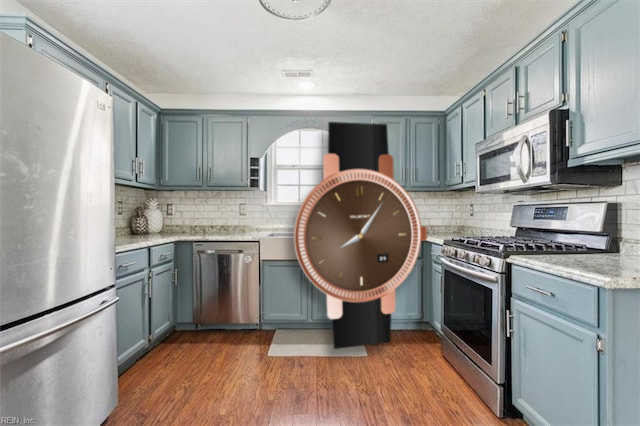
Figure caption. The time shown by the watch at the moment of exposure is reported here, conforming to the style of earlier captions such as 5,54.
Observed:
8,06
